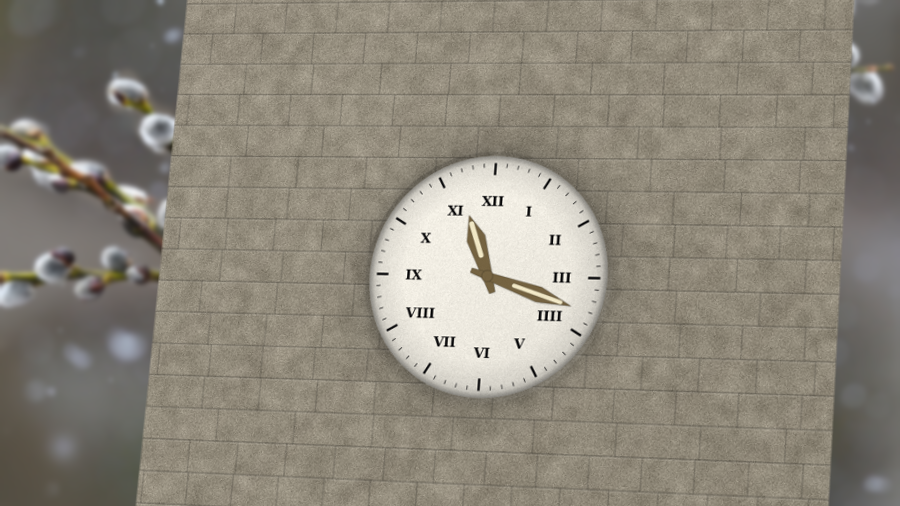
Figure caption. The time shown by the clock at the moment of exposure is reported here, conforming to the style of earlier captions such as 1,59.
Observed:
11,18
